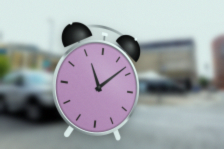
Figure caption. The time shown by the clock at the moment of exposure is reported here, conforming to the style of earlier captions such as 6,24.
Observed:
11,08
